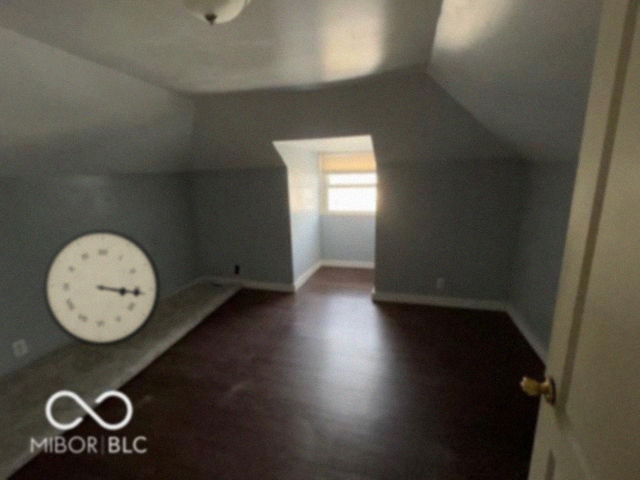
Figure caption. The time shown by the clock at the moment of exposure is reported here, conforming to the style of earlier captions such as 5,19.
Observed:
3,16
